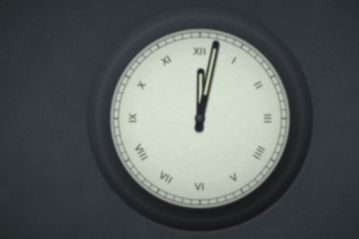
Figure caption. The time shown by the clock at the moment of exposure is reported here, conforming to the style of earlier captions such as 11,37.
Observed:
12,02
